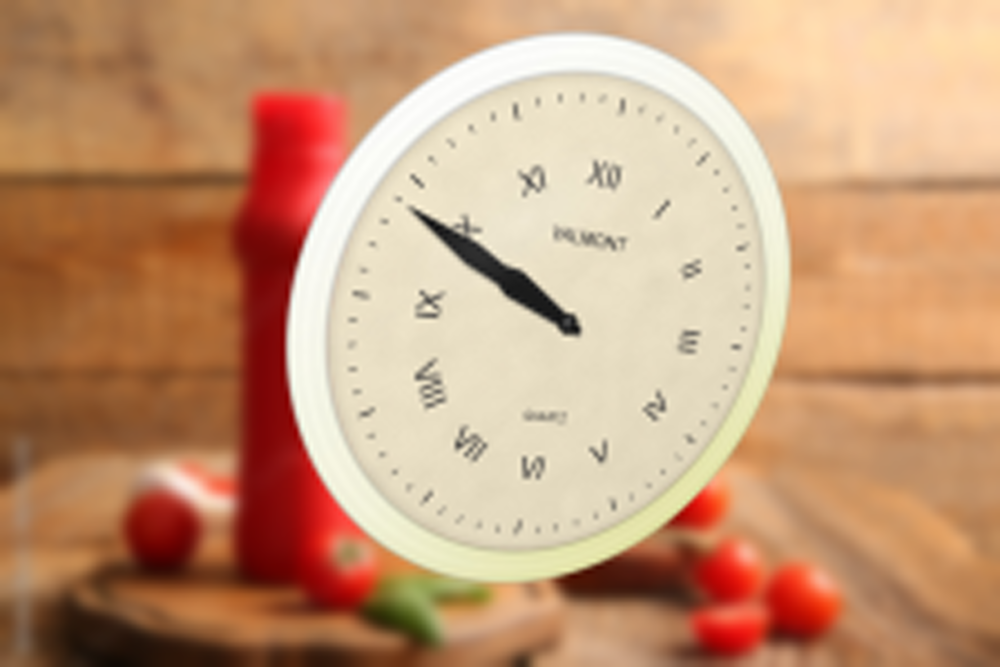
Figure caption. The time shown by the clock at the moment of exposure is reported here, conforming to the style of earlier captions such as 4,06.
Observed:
9,49
